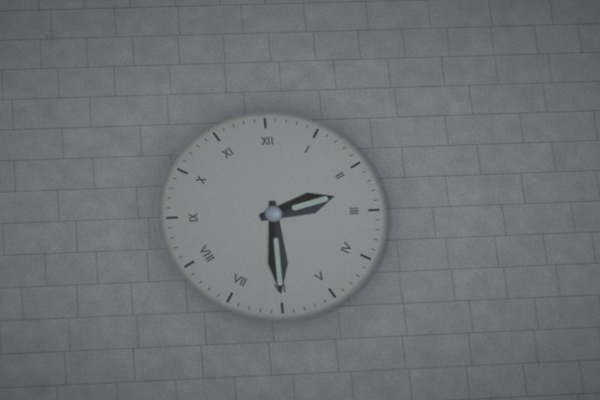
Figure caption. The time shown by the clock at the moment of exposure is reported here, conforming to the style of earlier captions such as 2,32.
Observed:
2,30
